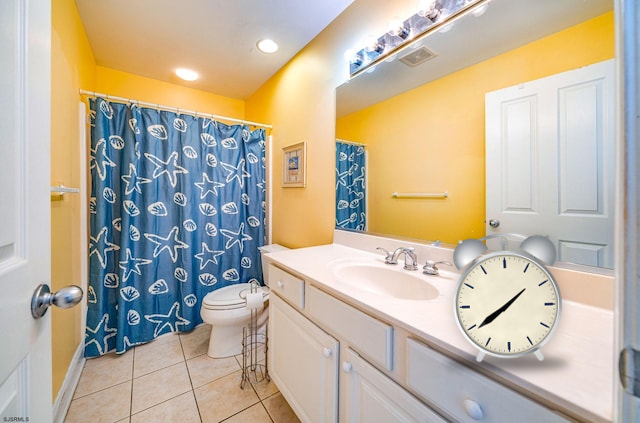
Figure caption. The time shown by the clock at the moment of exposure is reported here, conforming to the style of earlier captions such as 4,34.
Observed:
1,39
